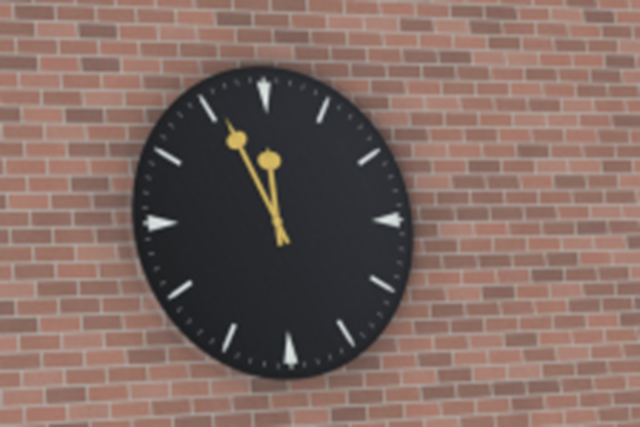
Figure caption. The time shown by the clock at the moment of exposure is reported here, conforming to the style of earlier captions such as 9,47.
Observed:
11,56
